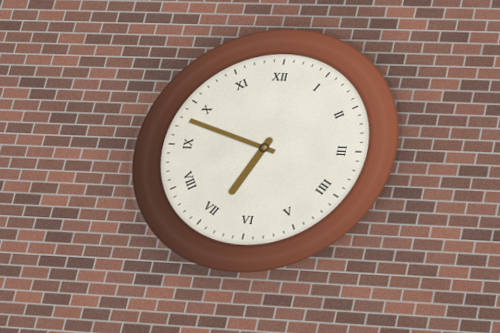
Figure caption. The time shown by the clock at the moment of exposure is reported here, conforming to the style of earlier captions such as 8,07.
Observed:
6,48
